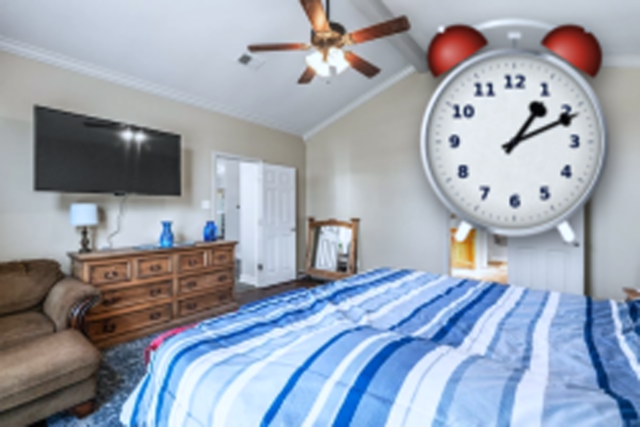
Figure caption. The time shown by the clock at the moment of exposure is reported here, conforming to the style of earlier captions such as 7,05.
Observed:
1,11
